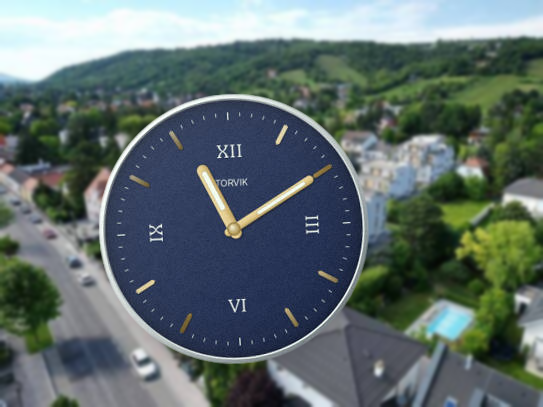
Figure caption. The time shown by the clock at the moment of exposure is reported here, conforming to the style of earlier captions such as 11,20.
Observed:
11,10
